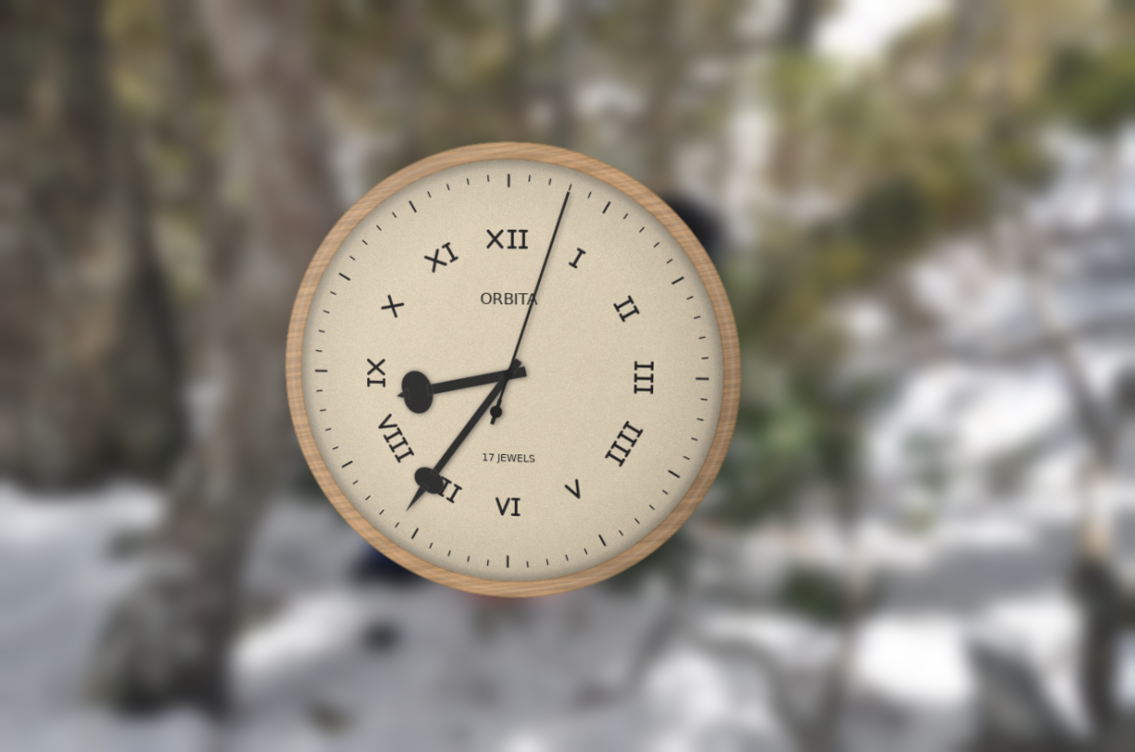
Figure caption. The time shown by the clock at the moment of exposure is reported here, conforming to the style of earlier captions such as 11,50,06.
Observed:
8,36,03
